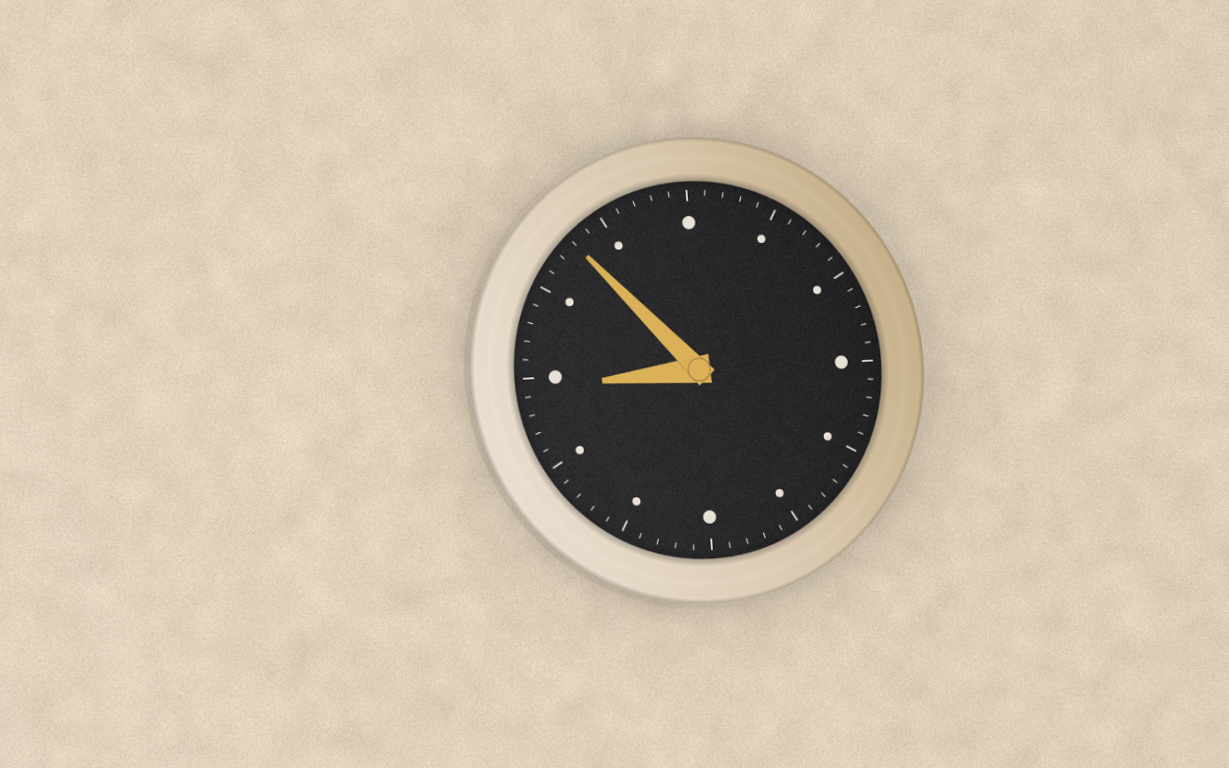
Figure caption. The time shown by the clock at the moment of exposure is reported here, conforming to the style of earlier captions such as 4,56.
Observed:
8,53
